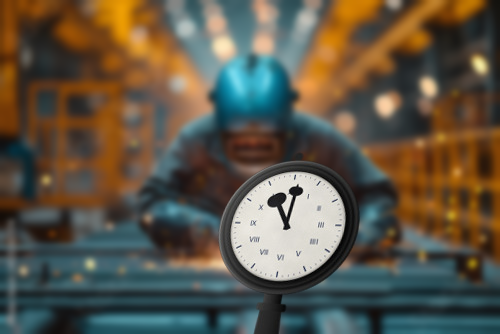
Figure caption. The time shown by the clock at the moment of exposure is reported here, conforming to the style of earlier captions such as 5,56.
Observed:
11,01
